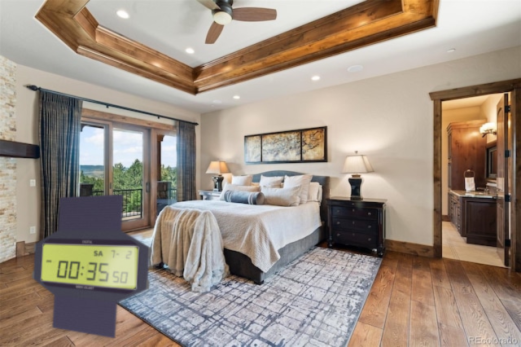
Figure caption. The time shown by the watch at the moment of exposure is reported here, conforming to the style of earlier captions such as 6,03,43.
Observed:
0,35,50
